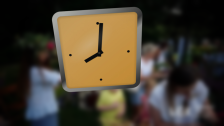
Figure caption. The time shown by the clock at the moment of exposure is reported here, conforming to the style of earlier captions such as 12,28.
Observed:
8,01
